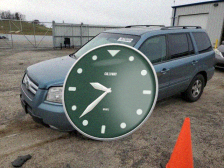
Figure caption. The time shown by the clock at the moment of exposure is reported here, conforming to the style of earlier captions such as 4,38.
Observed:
9,37
